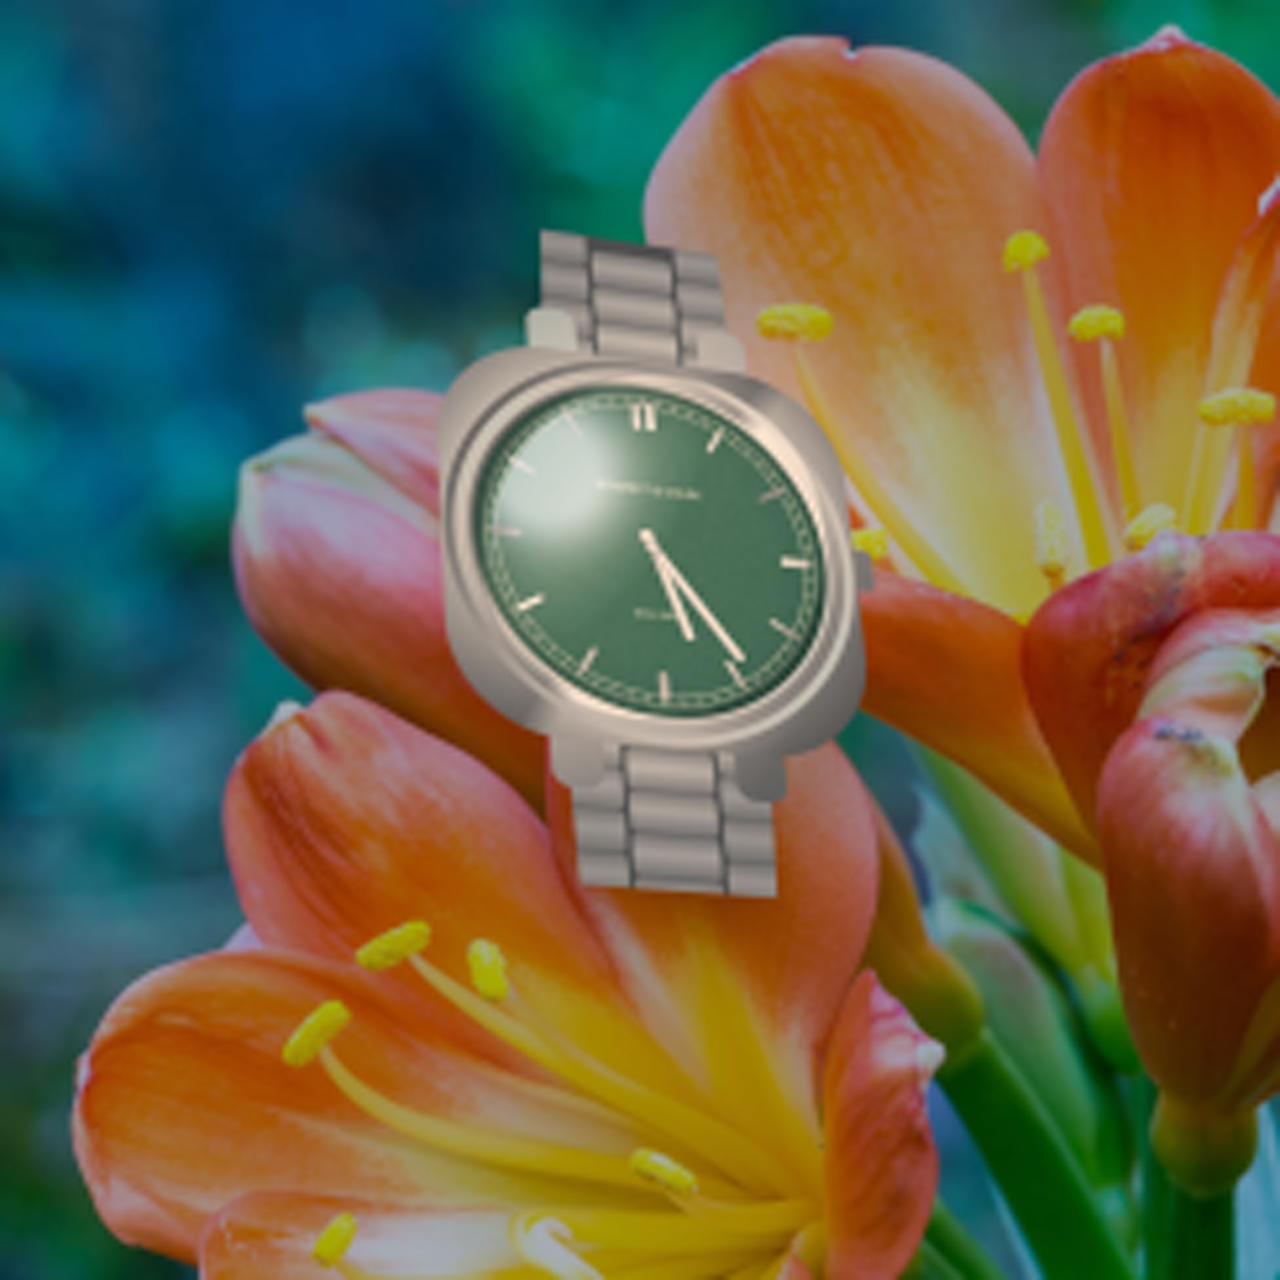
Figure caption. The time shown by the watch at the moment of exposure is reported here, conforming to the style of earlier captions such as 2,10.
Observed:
5,24
